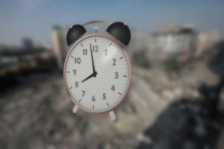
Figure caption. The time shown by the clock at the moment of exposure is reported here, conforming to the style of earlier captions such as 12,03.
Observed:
7,58
